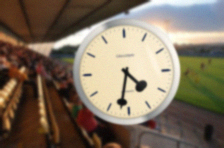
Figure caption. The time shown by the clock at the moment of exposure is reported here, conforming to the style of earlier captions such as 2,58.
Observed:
4,32
